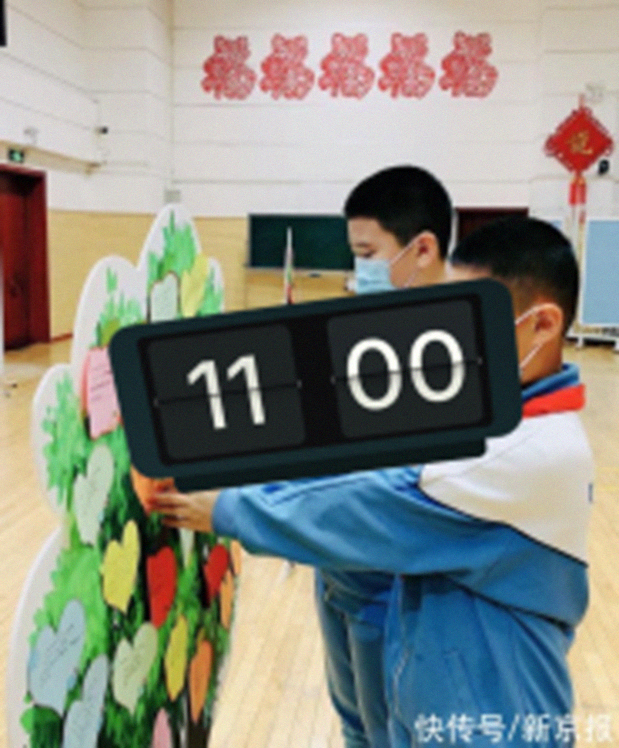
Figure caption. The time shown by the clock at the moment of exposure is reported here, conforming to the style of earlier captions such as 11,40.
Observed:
11,00
